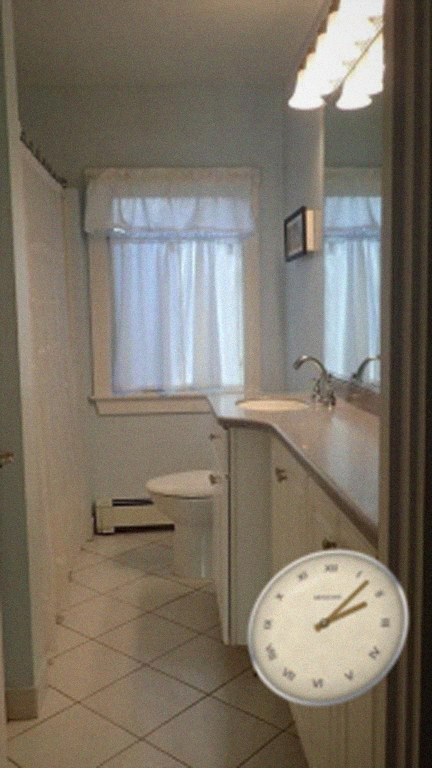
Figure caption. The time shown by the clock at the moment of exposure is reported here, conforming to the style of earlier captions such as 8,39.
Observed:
2,07
